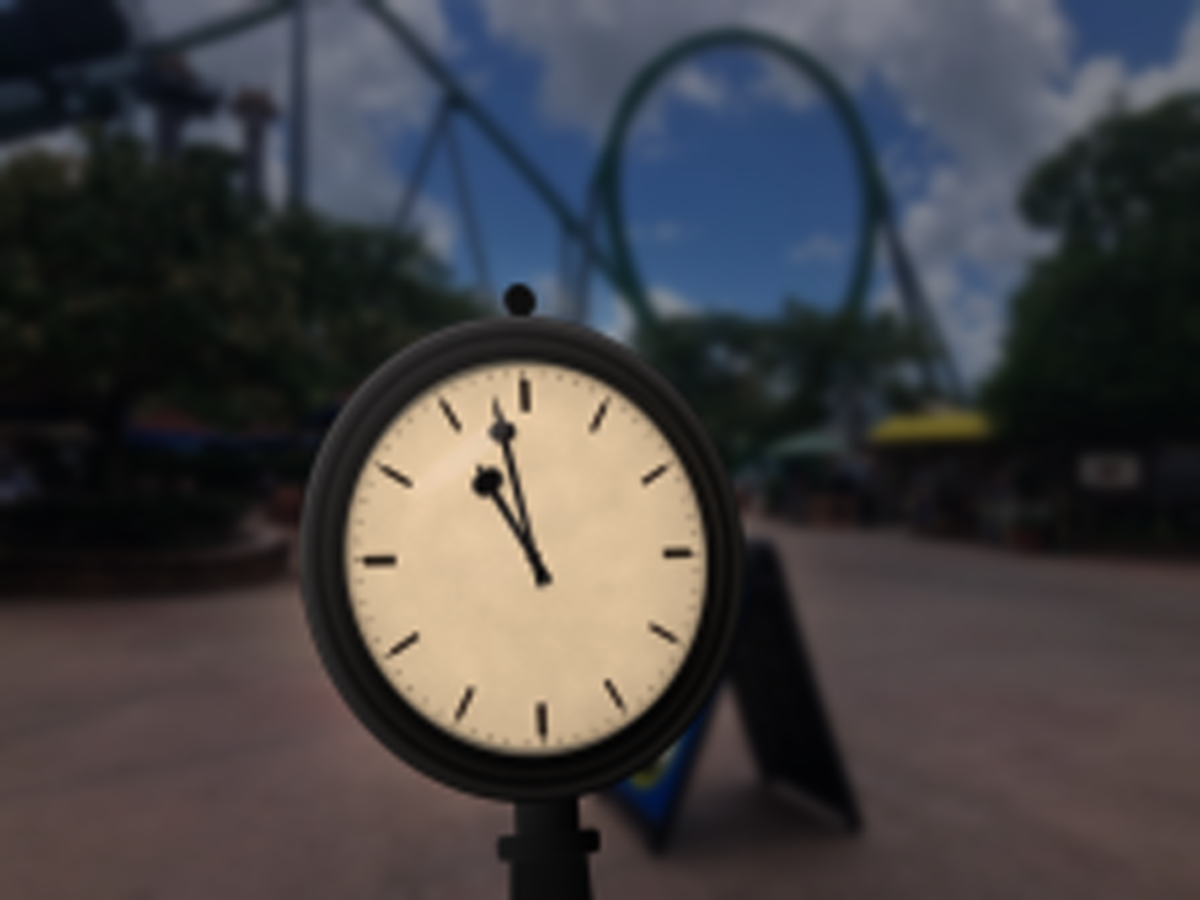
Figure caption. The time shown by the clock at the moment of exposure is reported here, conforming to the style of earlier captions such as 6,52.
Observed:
10,58
